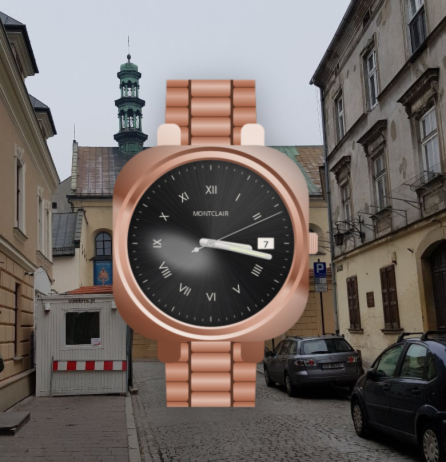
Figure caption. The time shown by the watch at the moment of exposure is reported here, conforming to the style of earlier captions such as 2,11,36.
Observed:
3,17,11
